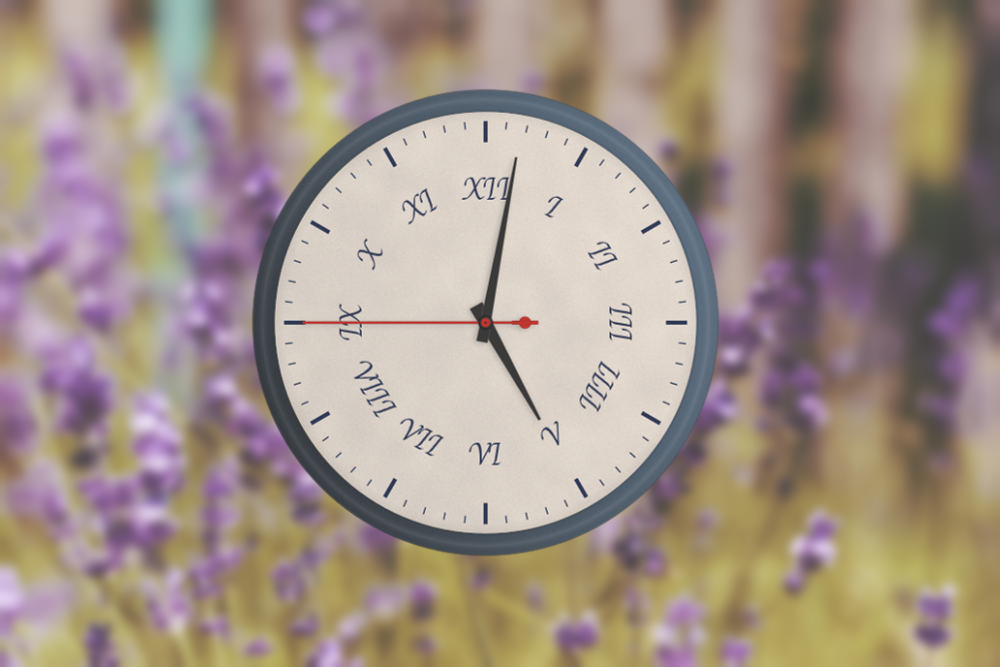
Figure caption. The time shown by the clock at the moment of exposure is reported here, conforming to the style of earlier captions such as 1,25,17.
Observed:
5,01,45
